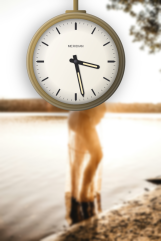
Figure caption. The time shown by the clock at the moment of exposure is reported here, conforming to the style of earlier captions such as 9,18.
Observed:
3,28
